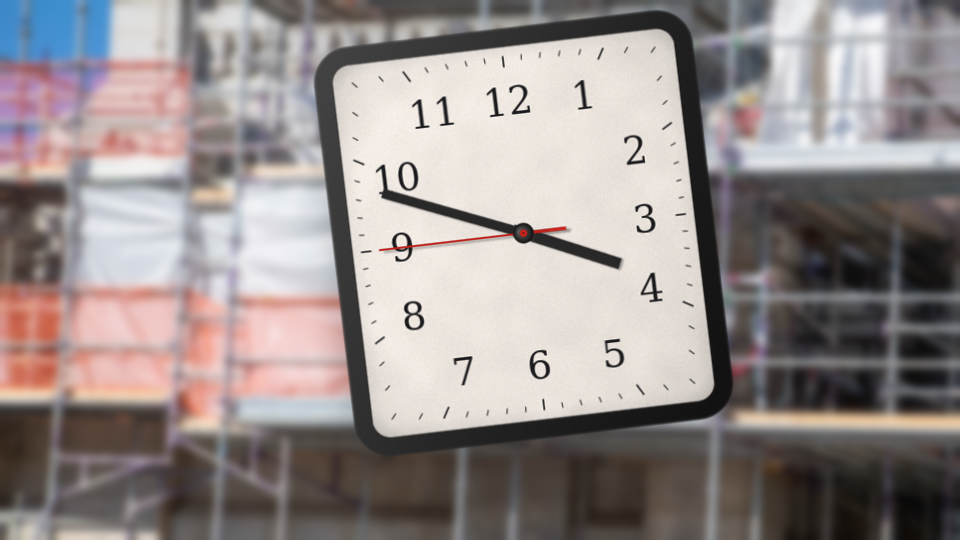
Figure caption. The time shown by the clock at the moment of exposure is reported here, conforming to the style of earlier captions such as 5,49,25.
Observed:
3,48,45
